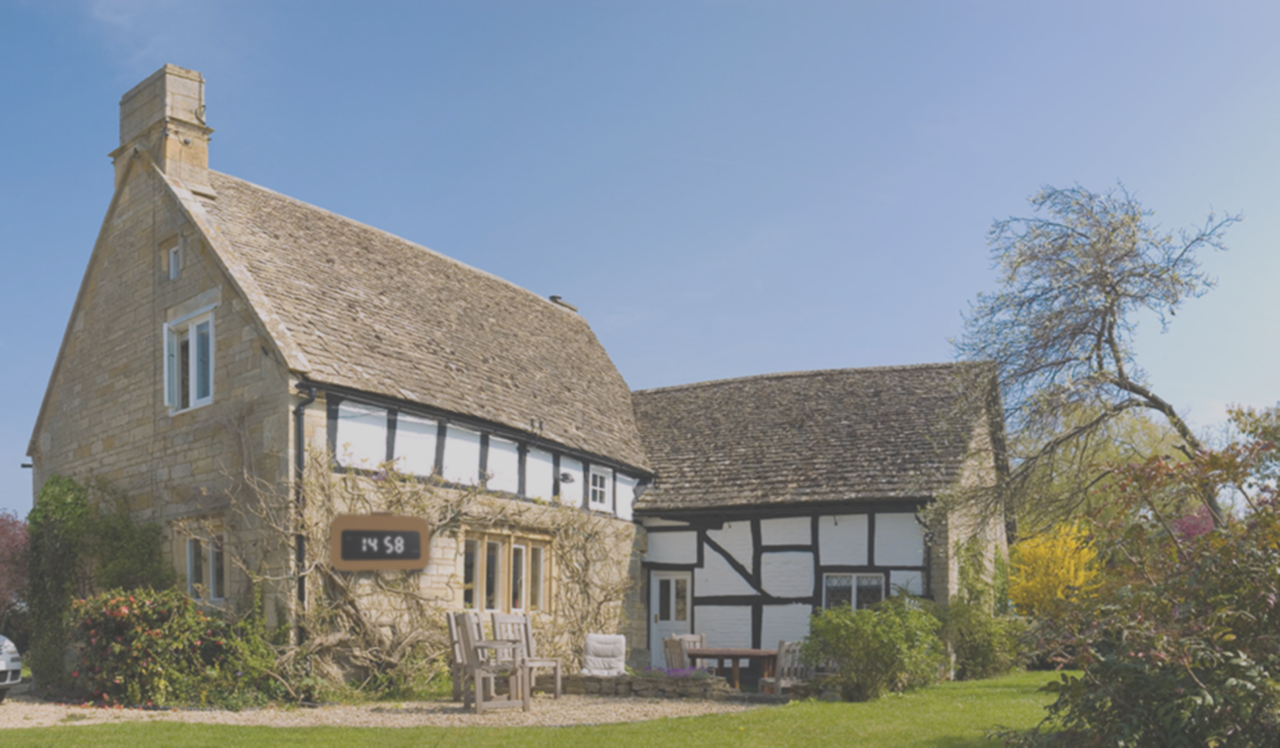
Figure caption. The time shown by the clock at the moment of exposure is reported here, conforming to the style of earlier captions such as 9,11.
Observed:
14,58
